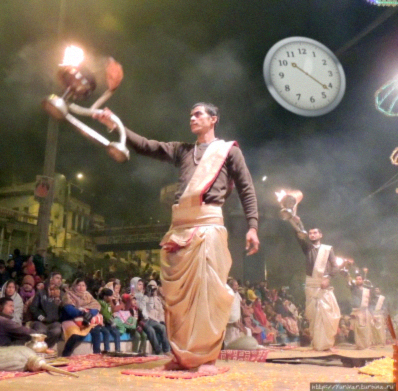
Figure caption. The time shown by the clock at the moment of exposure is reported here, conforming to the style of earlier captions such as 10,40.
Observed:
10,22
